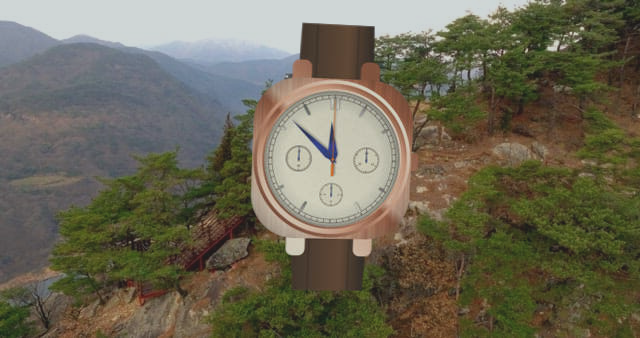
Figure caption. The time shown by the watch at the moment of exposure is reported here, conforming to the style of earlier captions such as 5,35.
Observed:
11,52
